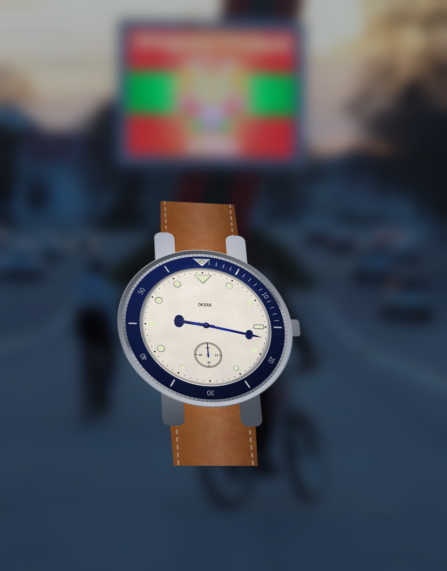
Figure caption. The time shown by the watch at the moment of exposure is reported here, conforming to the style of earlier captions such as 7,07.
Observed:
9,17
